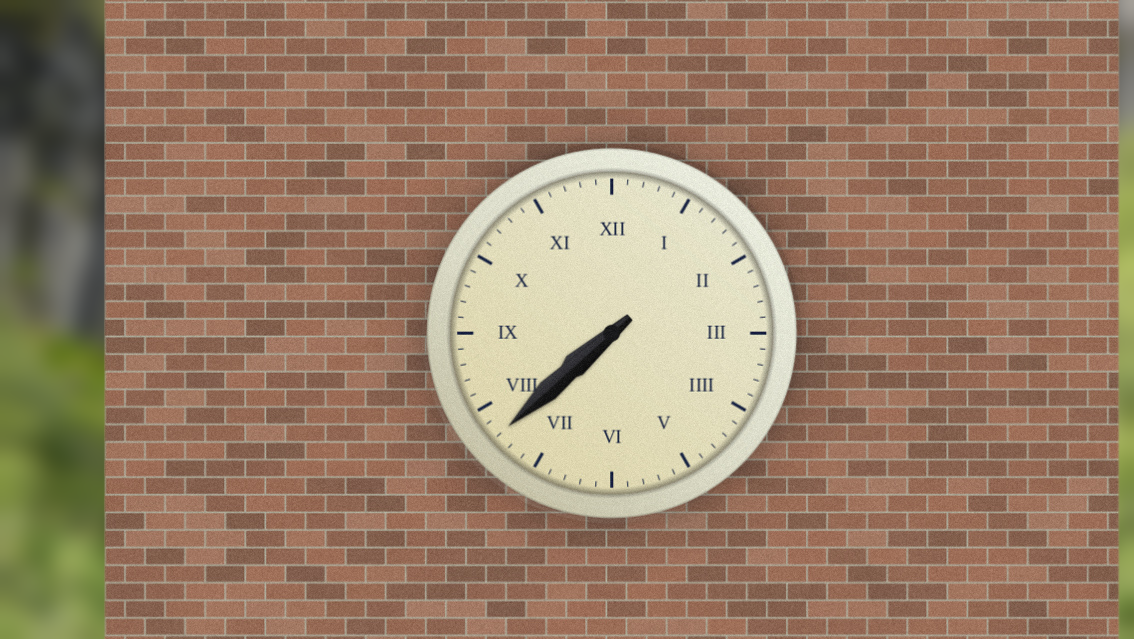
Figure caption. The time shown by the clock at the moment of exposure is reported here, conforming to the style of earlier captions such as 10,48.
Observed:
7,38
